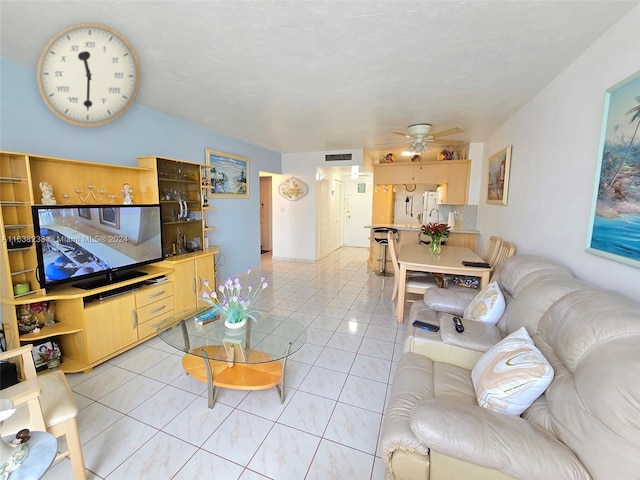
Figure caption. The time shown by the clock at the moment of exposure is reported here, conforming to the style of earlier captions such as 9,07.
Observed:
11,30
